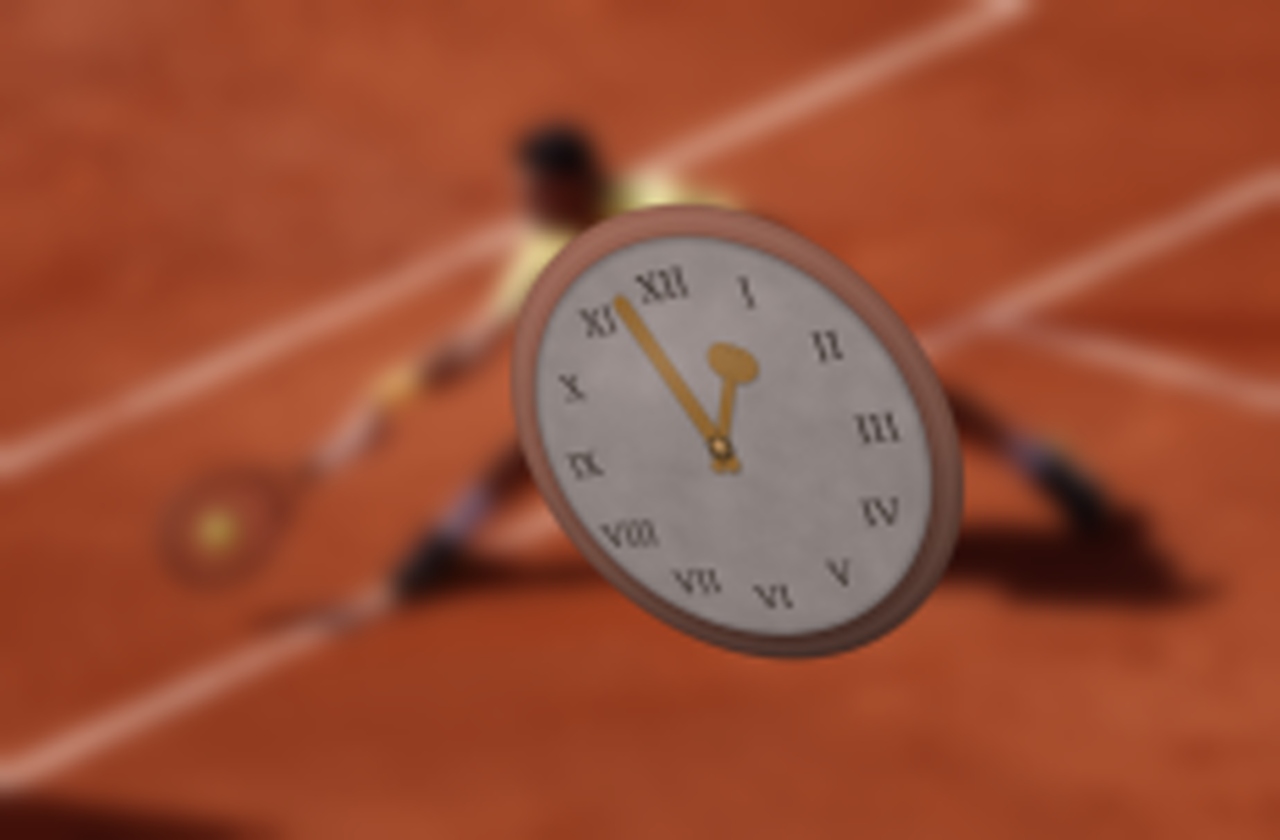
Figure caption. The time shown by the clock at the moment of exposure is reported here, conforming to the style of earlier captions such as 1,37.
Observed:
12,57
